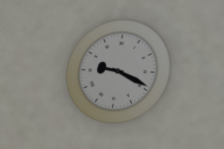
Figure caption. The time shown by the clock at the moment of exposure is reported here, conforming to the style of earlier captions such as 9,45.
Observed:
9,19
